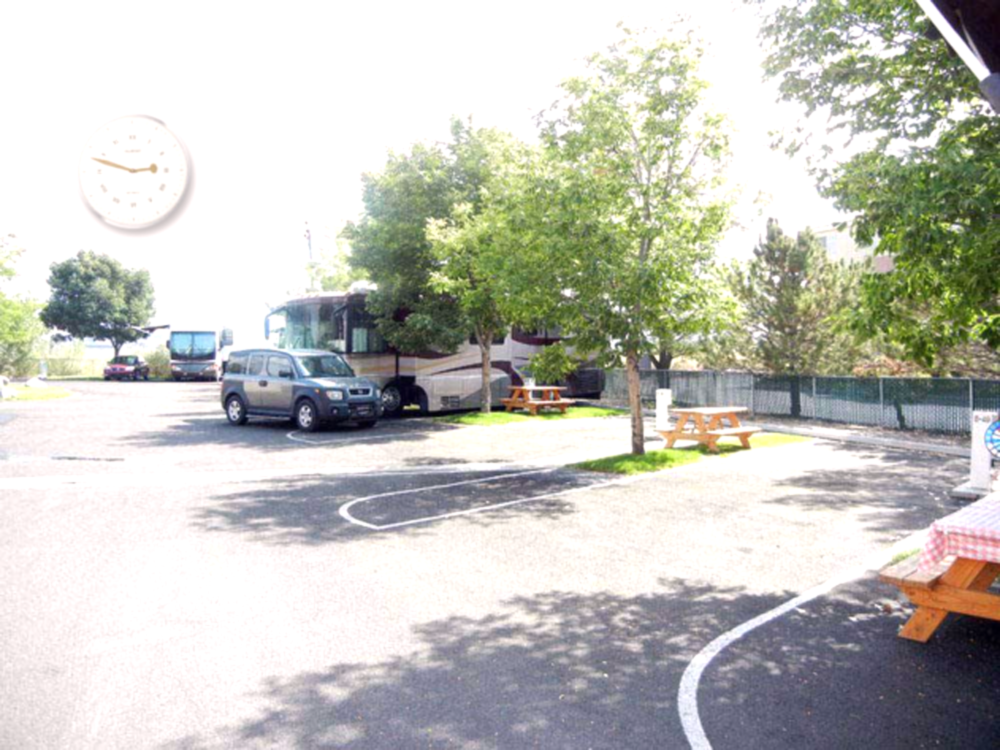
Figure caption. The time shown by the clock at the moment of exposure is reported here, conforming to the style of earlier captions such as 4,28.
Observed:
2,48
